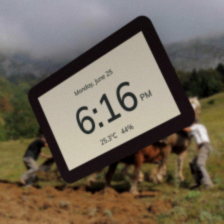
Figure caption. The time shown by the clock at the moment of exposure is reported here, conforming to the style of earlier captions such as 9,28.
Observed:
6,16
